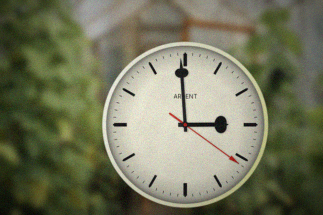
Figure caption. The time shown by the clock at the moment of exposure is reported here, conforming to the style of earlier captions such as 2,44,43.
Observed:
2,59,21
